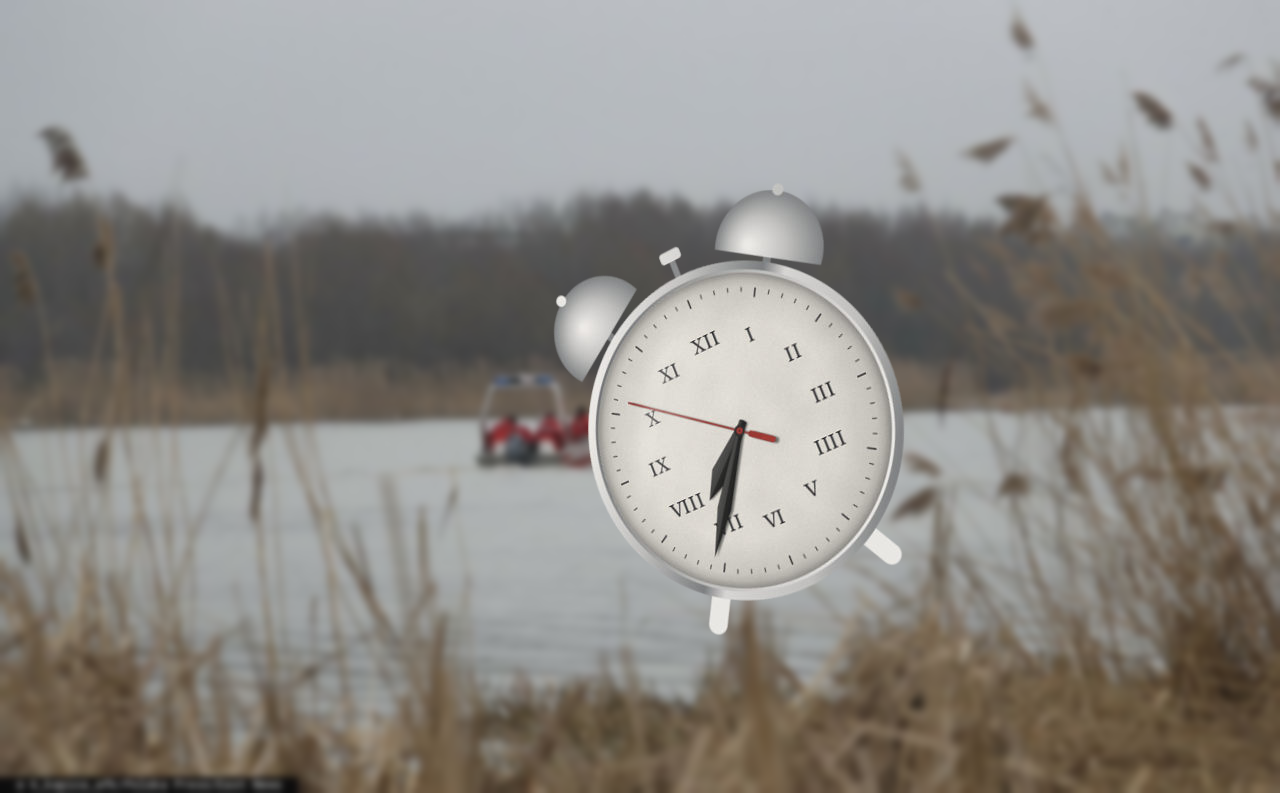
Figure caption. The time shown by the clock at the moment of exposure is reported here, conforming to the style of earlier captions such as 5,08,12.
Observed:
7,35,51
